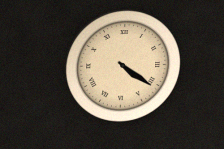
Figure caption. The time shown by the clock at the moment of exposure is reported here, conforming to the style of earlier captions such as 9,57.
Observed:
4,21
